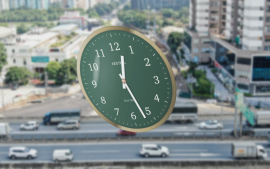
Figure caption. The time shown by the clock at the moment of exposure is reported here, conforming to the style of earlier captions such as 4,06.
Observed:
12,27
